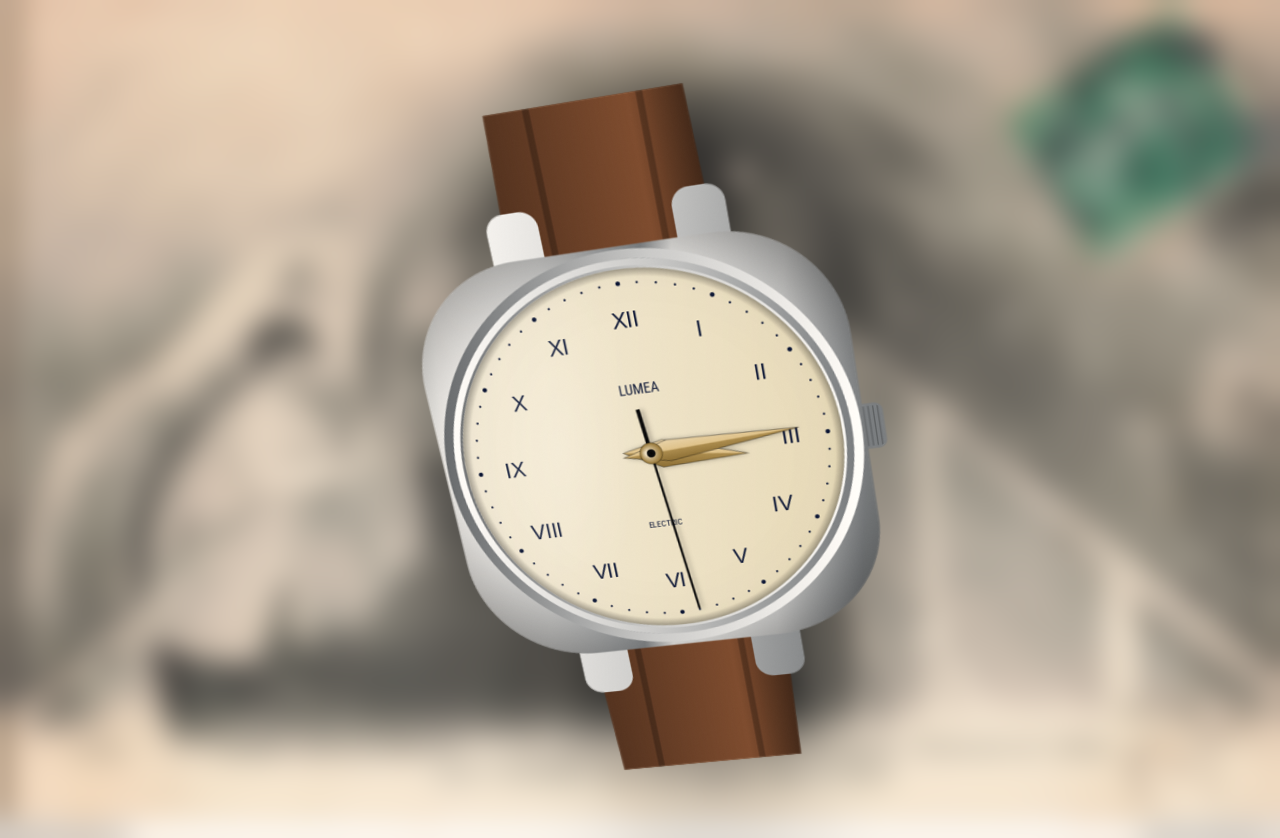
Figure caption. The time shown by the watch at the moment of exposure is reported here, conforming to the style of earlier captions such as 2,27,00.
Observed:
3,14,29
